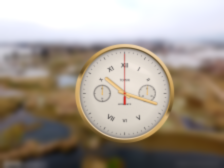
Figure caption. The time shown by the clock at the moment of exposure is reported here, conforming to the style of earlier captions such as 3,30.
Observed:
10,18
